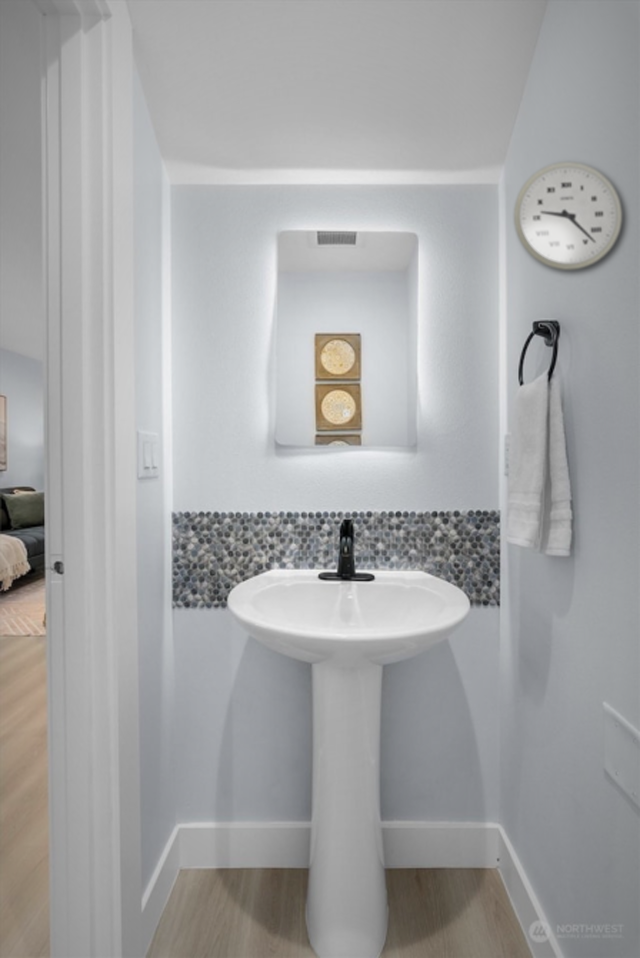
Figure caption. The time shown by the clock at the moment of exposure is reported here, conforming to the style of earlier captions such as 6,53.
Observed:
9,23
